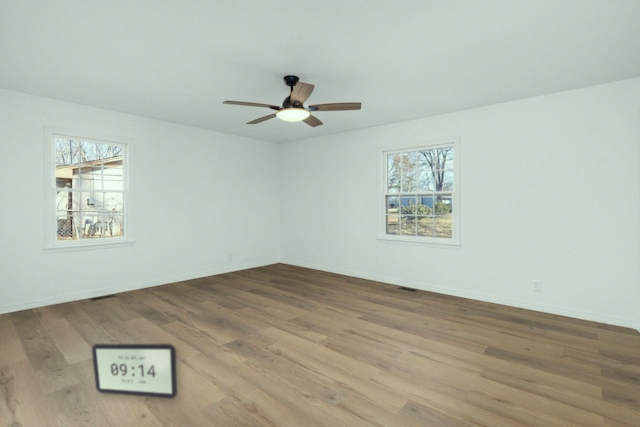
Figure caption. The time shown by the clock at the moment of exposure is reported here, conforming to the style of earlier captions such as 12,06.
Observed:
9,14
